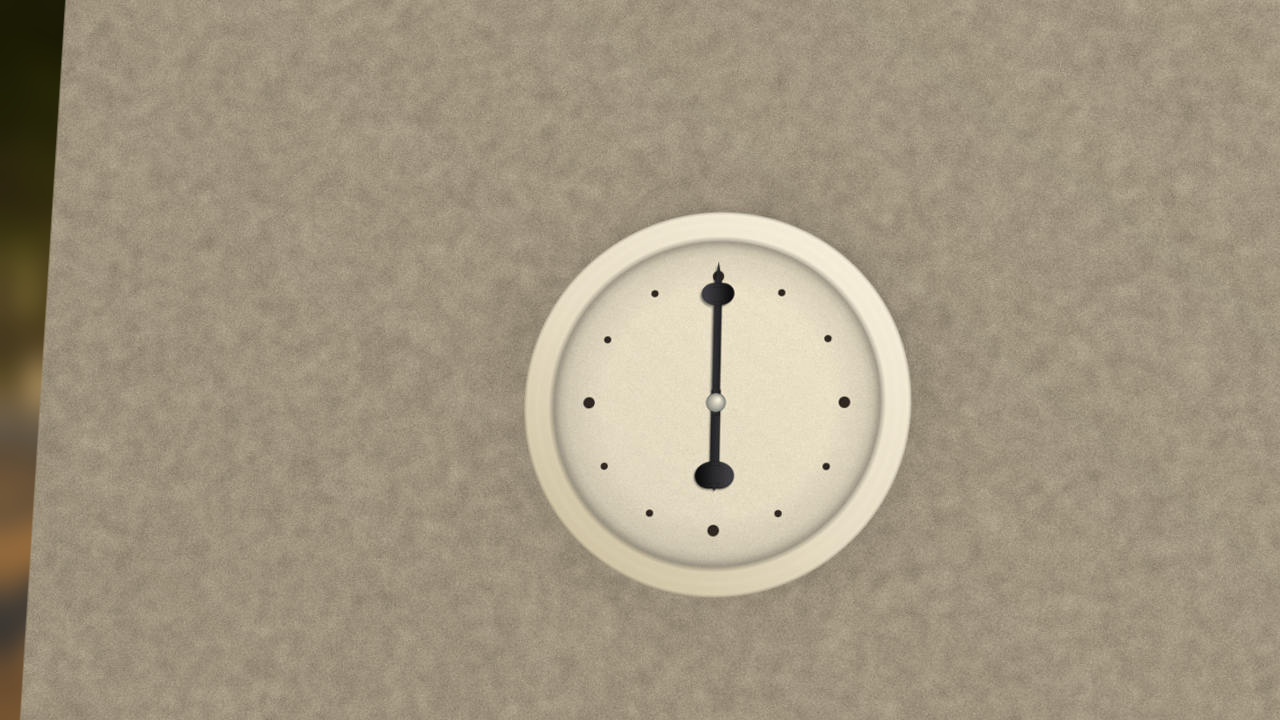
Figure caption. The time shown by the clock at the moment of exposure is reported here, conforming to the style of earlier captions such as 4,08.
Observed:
6,00
